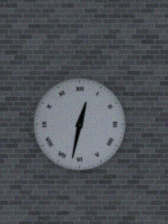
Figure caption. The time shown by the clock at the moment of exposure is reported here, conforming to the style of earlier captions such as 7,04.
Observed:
12,32
